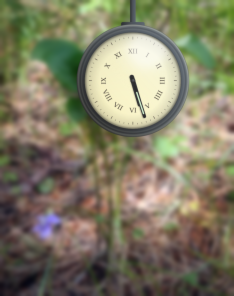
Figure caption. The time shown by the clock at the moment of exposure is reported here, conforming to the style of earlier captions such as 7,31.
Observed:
5,27
